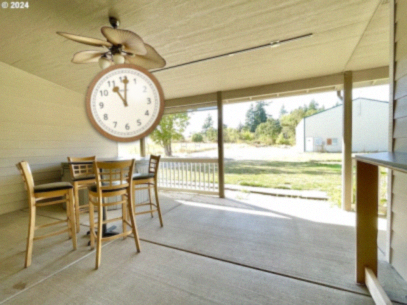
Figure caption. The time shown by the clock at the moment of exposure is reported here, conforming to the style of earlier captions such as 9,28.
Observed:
11,01
